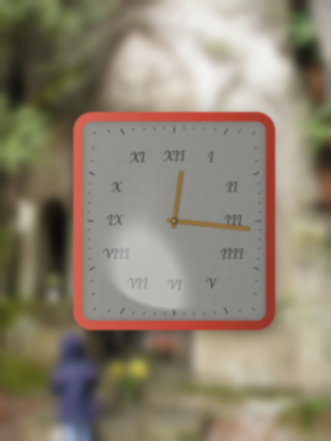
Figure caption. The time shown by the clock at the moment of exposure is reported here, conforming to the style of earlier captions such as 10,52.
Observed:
12,16
